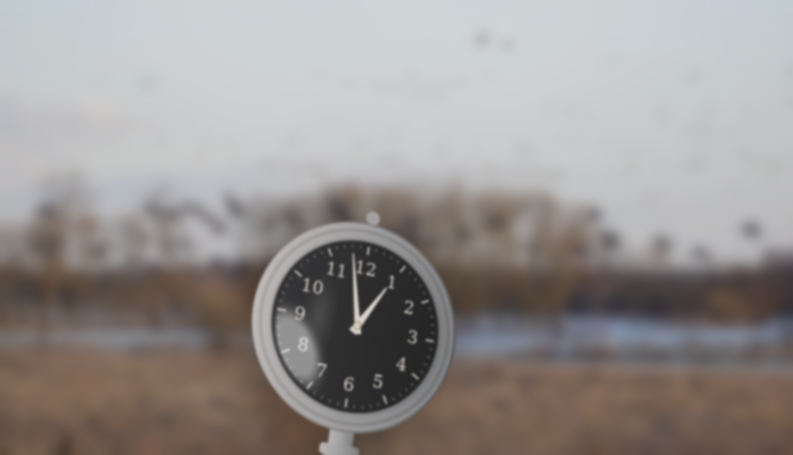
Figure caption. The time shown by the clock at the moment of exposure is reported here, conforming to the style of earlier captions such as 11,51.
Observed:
12,58
